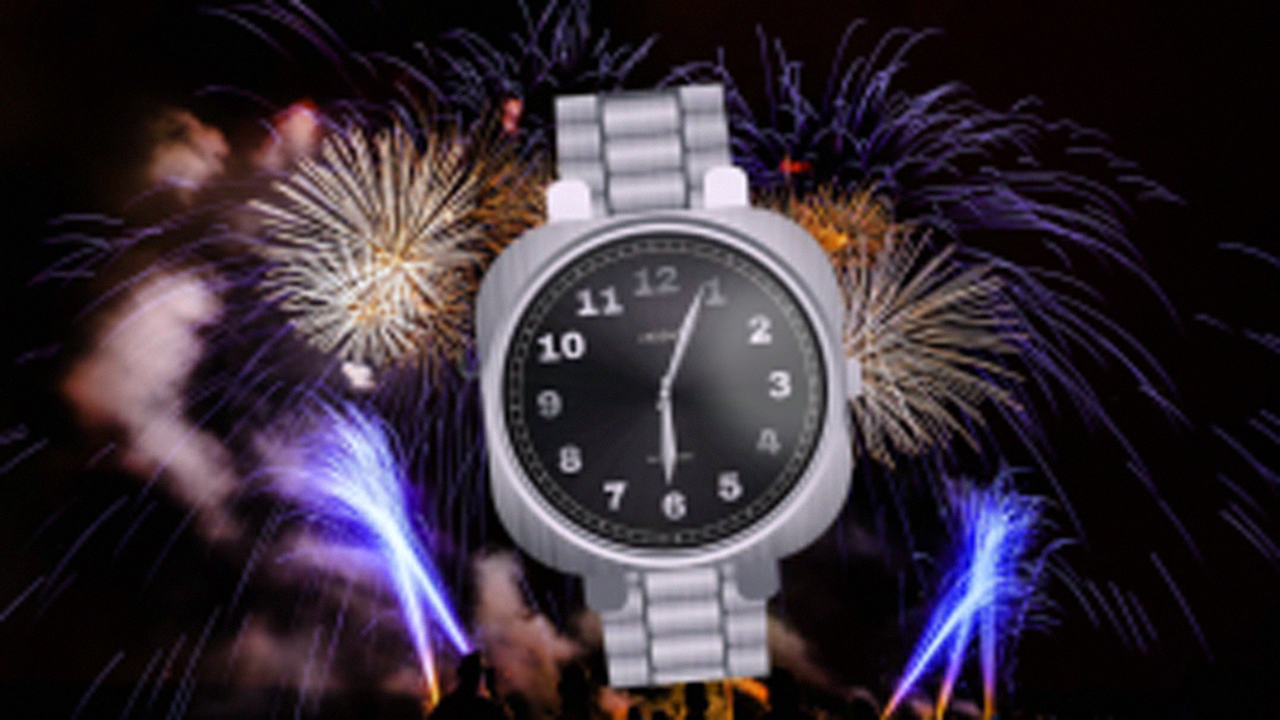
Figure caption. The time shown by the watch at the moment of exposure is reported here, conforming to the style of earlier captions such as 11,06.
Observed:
6,04
